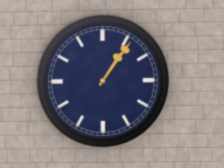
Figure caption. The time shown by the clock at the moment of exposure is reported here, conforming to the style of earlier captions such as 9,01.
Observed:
1,06
